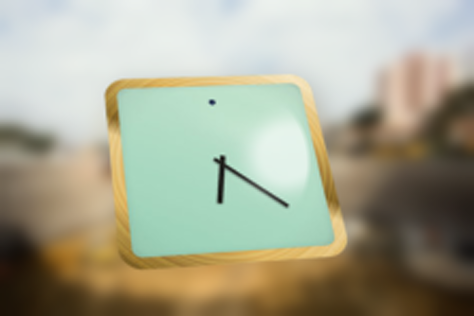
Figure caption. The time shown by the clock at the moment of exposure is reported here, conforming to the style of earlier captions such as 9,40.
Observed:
6,22
